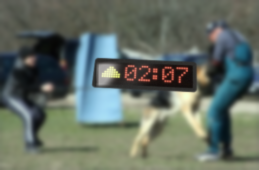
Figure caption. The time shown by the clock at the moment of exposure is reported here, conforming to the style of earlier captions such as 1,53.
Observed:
2,07
